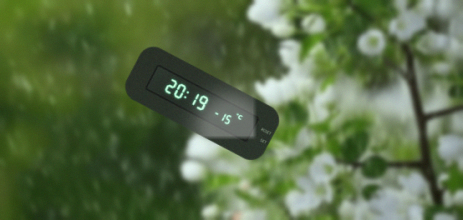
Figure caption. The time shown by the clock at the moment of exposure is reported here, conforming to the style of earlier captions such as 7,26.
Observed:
20,19
